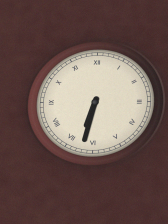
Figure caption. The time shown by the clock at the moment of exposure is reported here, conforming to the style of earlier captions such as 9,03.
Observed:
6,32
